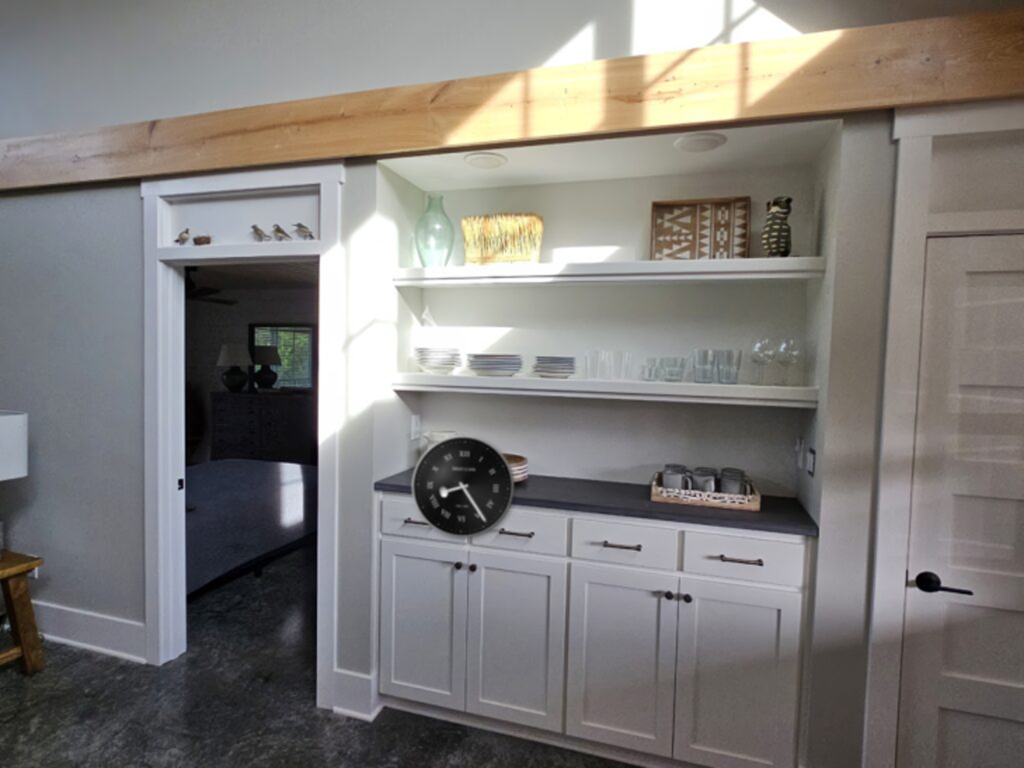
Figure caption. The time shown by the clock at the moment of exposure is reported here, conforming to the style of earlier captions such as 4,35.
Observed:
8,24
